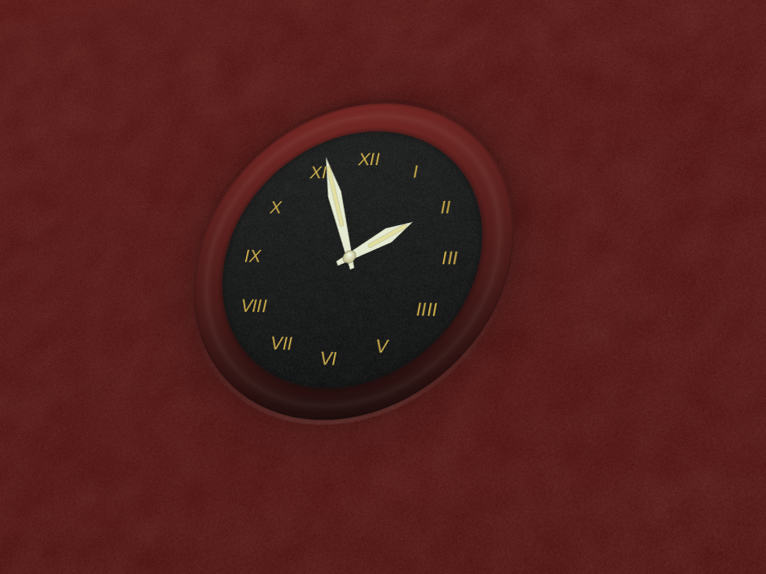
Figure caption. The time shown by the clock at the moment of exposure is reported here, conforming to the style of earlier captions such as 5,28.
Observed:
1,56
